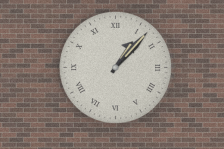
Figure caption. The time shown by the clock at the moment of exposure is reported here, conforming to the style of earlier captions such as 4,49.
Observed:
1,07
